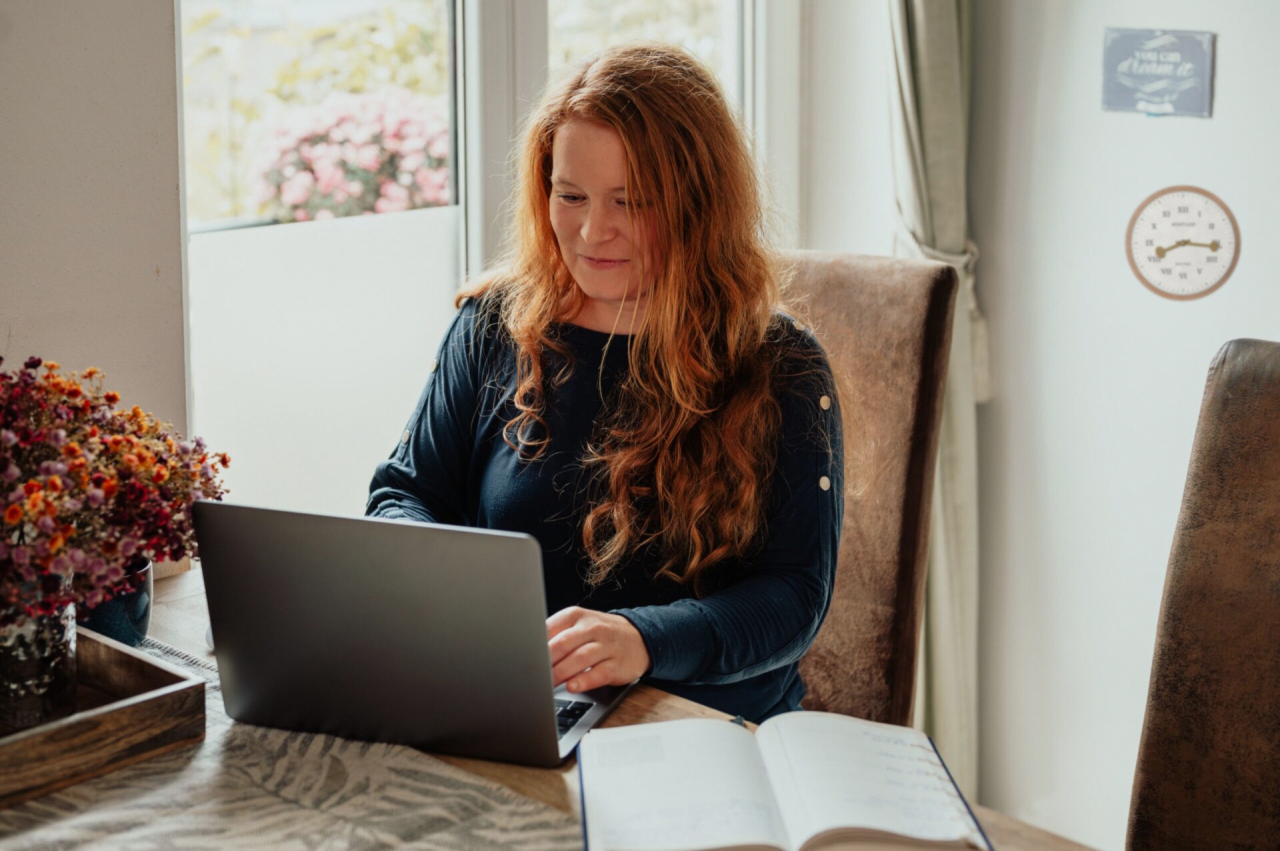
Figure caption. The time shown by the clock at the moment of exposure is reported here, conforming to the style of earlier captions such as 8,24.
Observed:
8,16
